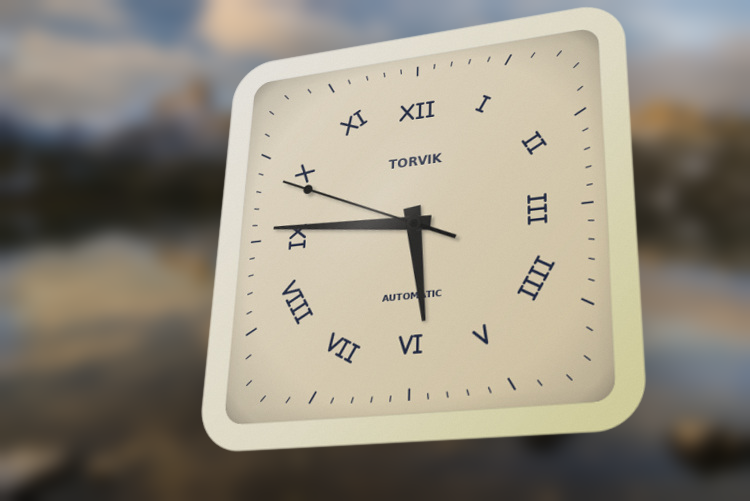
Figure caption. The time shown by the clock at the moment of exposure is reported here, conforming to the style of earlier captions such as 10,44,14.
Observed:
5,45,49
